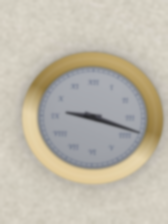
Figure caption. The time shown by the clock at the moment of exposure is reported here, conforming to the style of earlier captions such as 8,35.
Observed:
9,18
